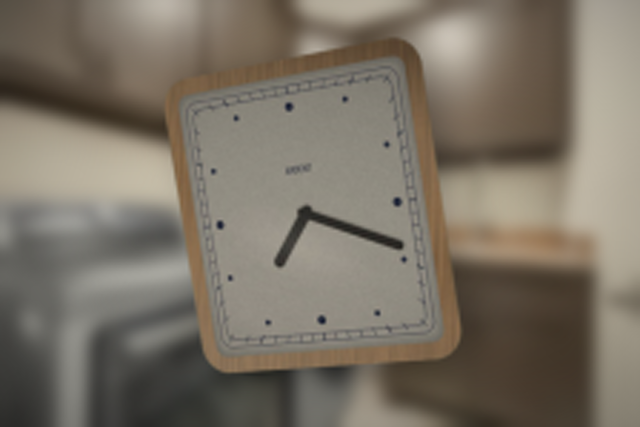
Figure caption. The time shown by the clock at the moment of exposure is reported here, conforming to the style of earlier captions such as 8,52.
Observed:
7,19
